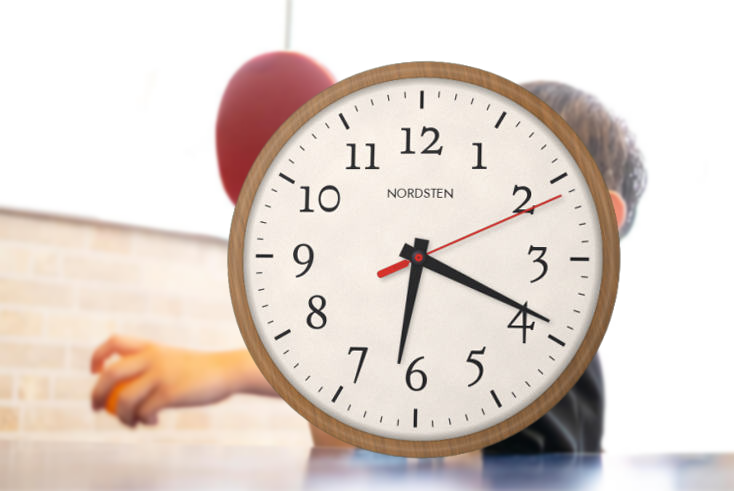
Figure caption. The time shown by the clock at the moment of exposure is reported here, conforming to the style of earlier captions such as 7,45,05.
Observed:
6,19,11
